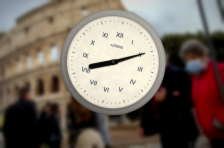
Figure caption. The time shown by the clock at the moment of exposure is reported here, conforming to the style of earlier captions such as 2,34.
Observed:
8,10
